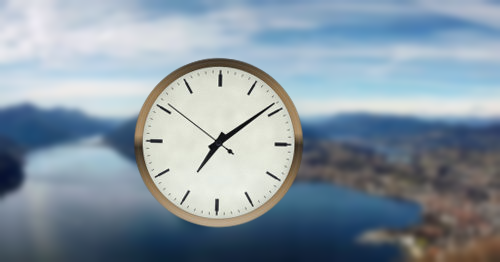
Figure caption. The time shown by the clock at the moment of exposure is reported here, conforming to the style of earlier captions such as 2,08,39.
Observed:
7,08,51
